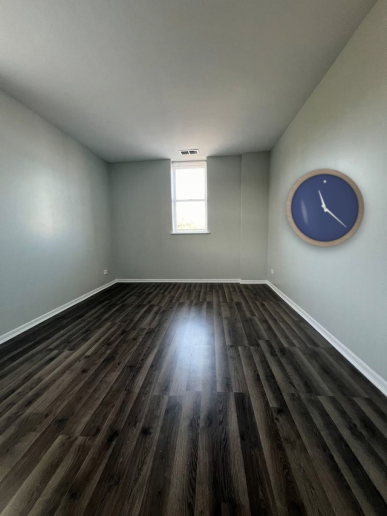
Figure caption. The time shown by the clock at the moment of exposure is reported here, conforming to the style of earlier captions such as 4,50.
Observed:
11,22
